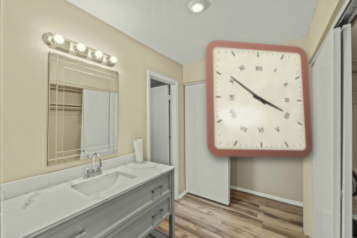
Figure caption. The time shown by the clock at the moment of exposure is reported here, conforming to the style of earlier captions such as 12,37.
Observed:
3,51
